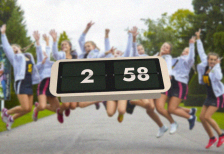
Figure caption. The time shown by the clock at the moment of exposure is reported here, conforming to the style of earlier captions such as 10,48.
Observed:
2,58
